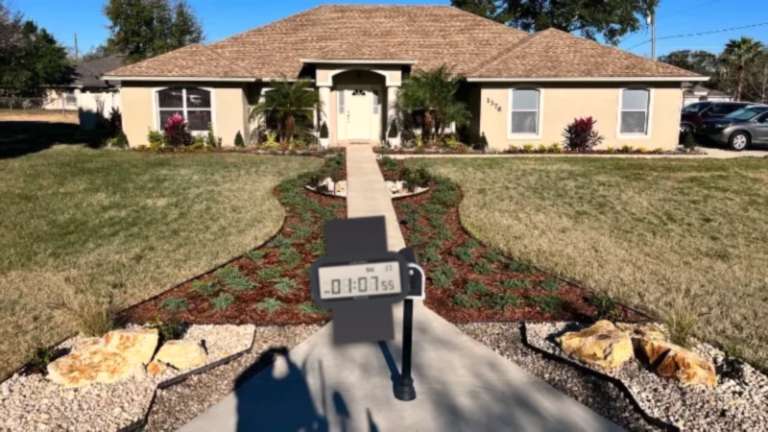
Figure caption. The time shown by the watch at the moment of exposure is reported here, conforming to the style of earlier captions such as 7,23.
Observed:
1,07
